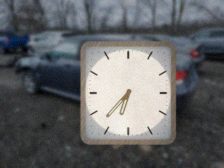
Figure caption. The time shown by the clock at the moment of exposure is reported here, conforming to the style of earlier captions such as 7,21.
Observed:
6,37
